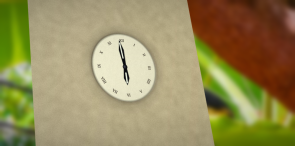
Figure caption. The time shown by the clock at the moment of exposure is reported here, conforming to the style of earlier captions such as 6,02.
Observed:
5,59
